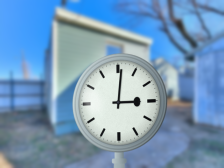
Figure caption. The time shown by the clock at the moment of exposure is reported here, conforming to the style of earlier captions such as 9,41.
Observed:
3,01
